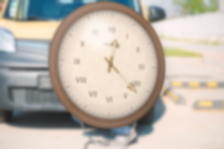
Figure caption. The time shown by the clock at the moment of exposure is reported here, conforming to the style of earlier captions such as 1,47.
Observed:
12,22
